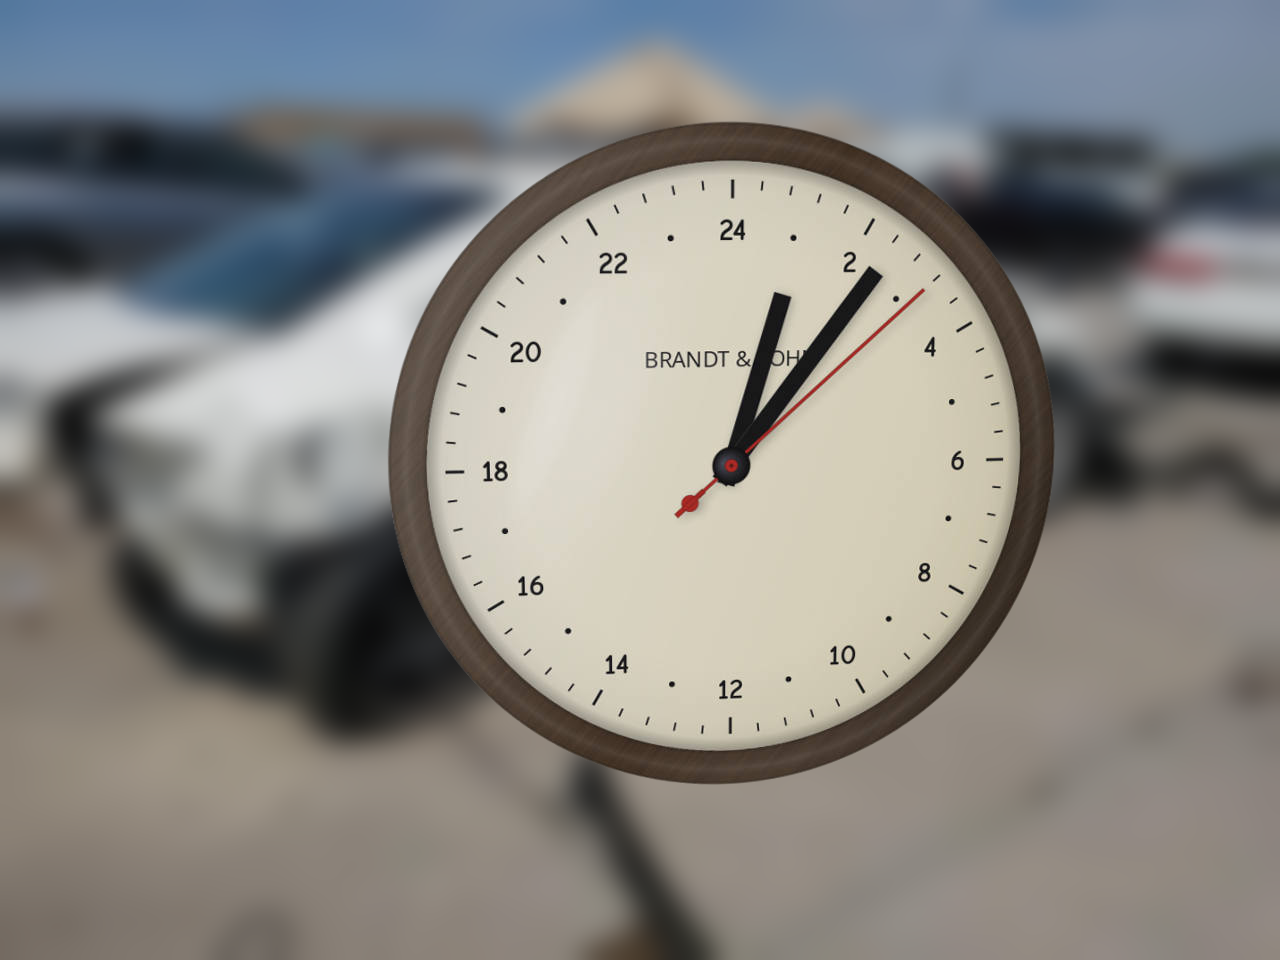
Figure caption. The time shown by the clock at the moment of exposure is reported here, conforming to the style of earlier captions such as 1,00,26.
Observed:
1,06,08
